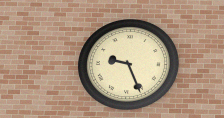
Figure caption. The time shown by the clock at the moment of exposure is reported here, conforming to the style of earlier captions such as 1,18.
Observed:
9,26
